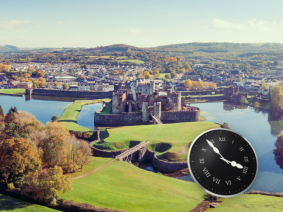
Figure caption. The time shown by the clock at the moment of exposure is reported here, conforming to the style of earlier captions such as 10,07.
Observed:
3,54
